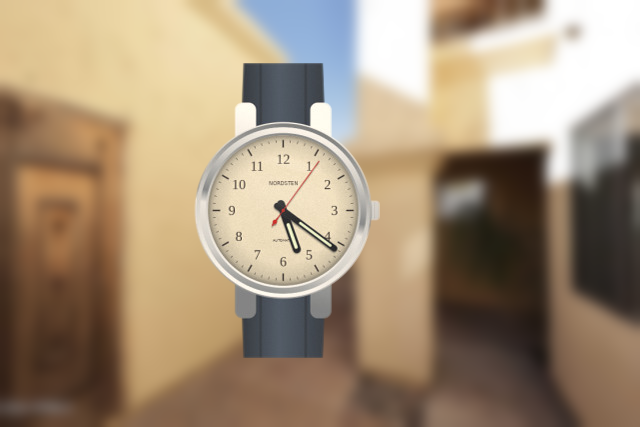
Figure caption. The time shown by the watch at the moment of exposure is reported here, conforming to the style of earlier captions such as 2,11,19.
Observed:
5,21,06
